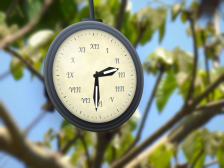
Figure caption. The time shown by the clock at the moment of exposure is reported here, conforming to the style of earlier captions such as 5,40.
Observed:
2,31
